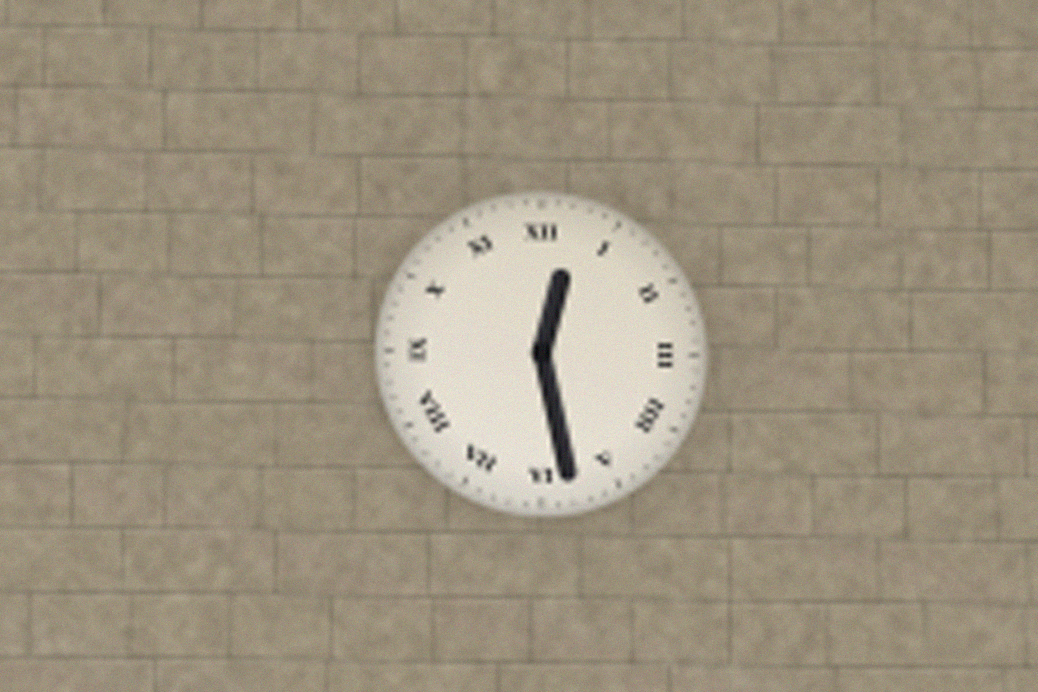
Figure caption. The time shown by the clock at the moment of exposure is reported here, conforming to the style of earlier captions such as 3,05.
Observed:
12,28
